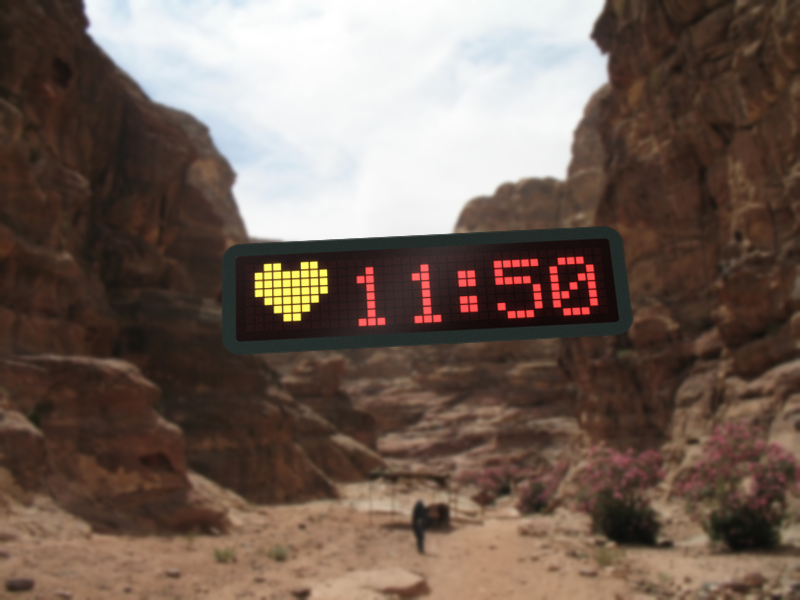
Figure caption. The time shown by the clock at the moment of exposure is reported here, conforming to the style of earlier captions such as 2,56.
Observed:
11,50
